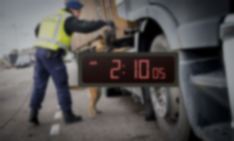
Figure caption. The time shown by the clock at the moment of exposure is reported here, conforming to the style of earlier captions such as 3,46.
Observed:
2,10
